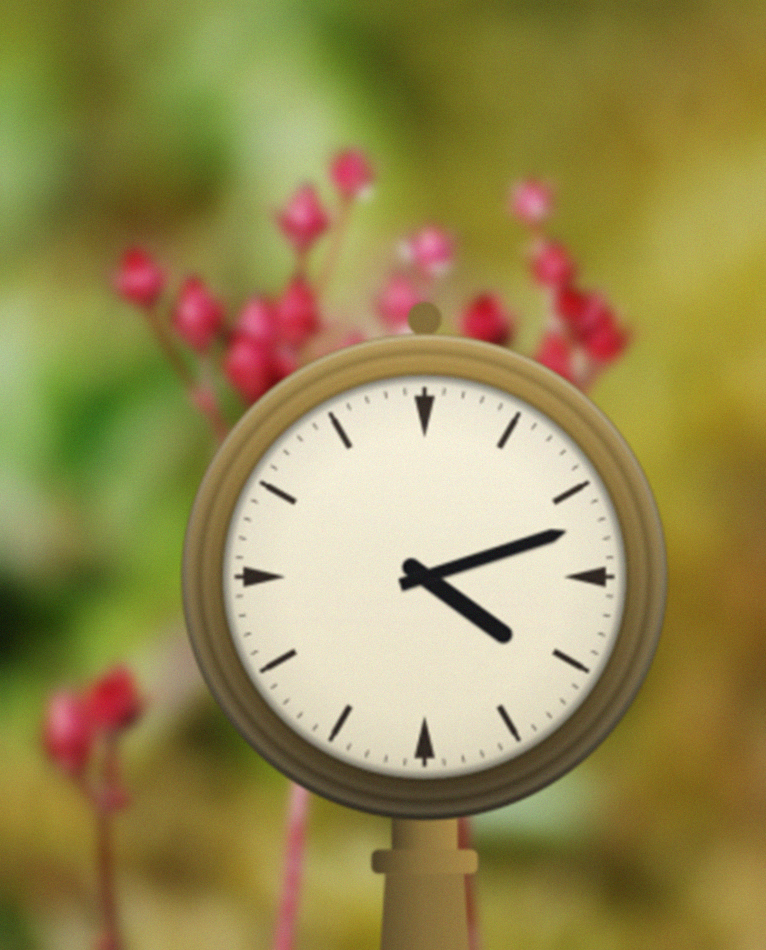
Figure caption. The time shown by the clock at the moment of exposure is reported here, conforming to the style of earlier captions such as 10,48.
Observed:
4,12
